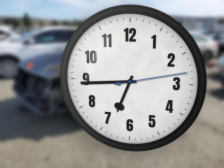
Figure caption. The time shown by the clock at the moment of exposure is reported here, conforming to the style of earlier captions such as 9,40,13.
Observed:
6,44,13
